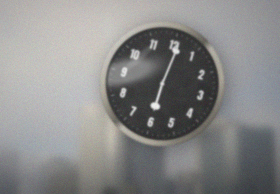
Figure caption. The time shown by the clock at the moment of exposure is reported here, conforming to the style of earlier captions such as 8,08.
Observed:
6,01
